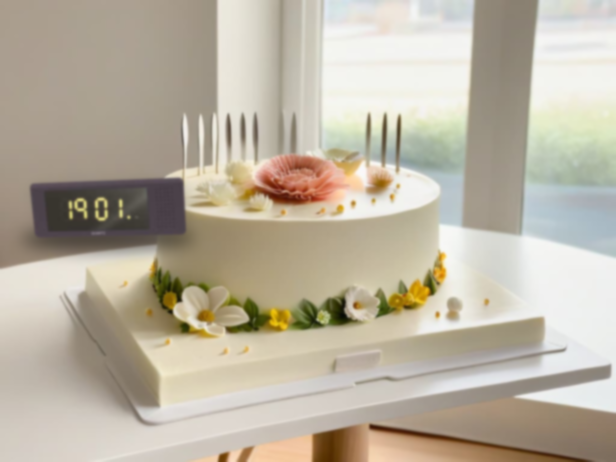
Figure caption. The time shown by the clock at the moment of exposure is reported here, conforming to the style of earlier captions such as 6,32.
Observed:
19,01
